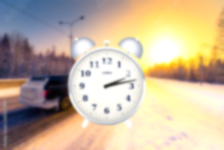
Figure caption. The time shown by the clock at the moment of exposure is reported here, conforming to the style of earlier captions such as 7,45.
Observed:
2,13
